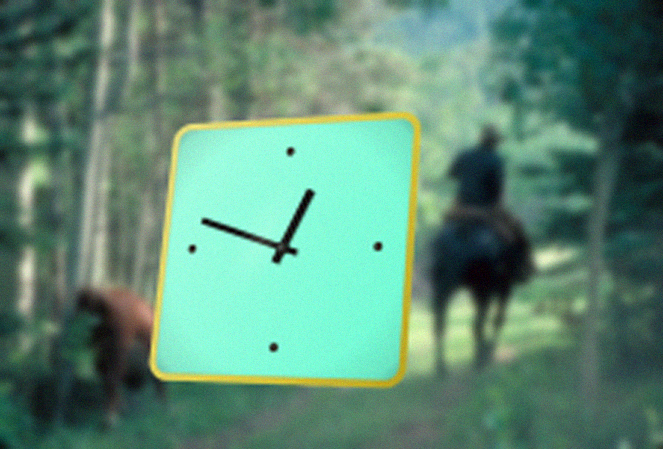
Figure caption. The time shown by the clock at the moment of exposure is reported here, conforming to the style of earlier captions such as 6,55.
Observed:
12,48
